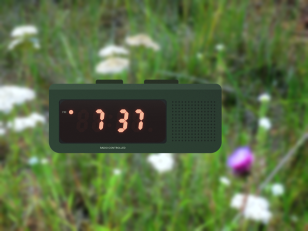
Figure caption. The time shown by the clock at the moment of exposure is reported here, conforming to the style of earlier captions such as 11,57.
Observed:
7,37
